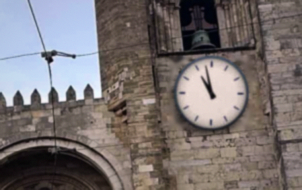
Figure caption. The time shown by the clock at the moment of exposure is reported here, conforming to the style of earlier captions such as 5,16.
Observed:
10,58
